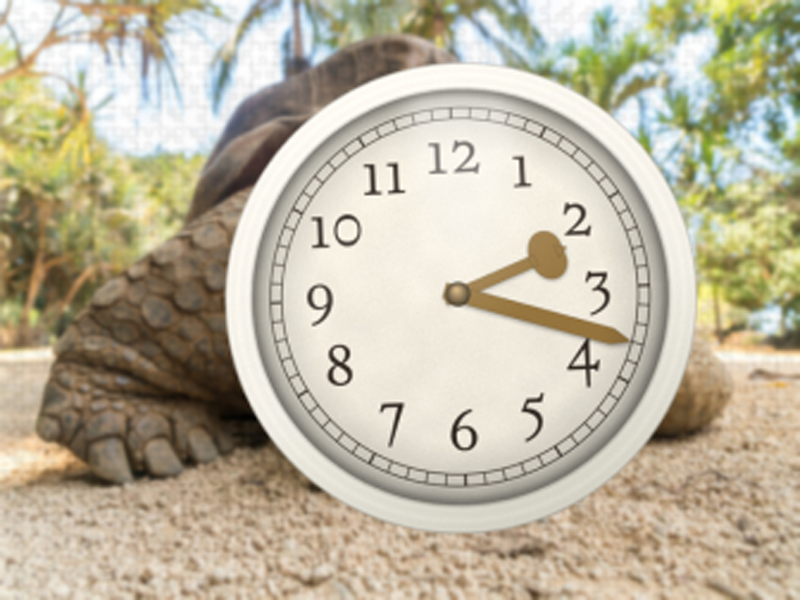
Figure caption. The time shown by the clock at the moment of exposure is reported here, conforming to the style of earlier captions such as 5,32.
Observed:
2,18
